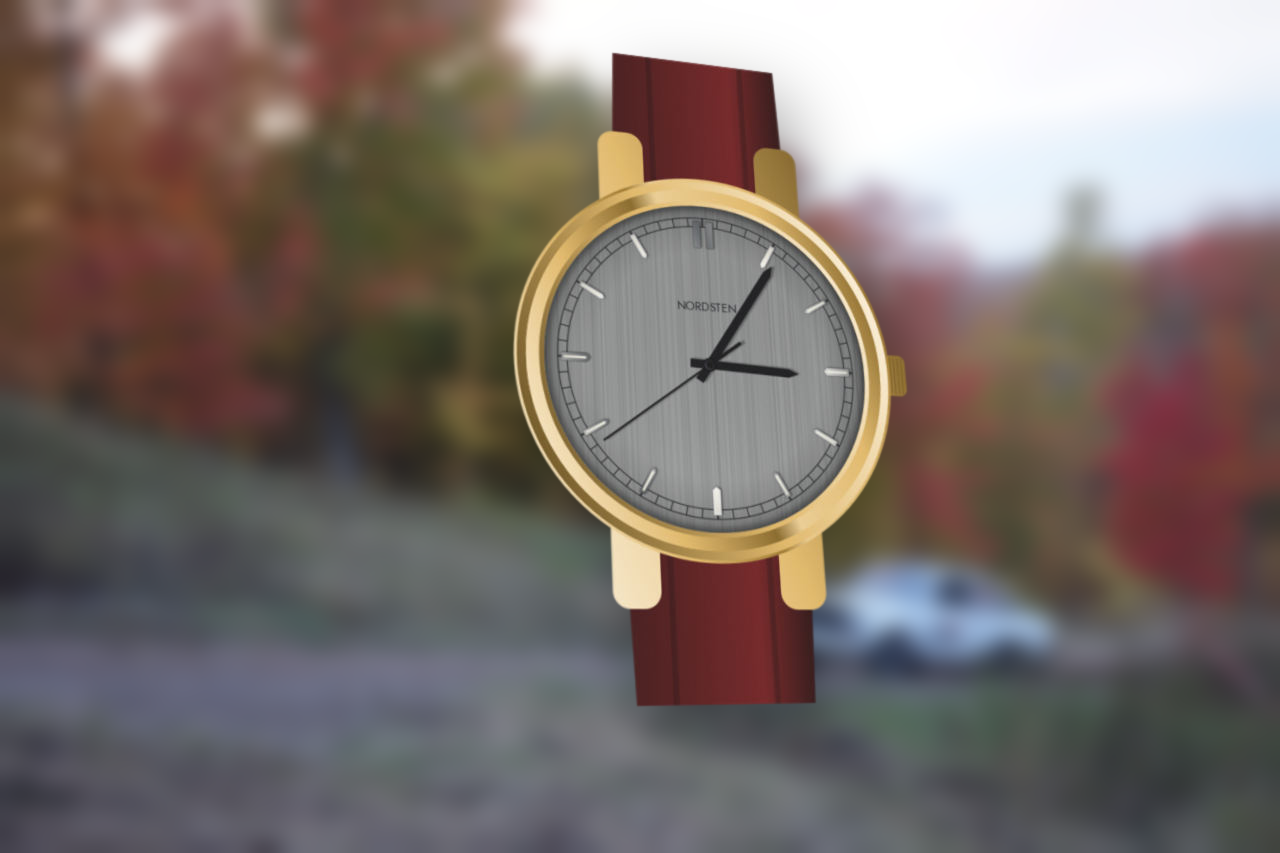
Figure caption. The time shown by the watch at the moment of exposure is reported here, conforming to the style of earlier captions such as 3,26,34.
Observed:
3,05,39
